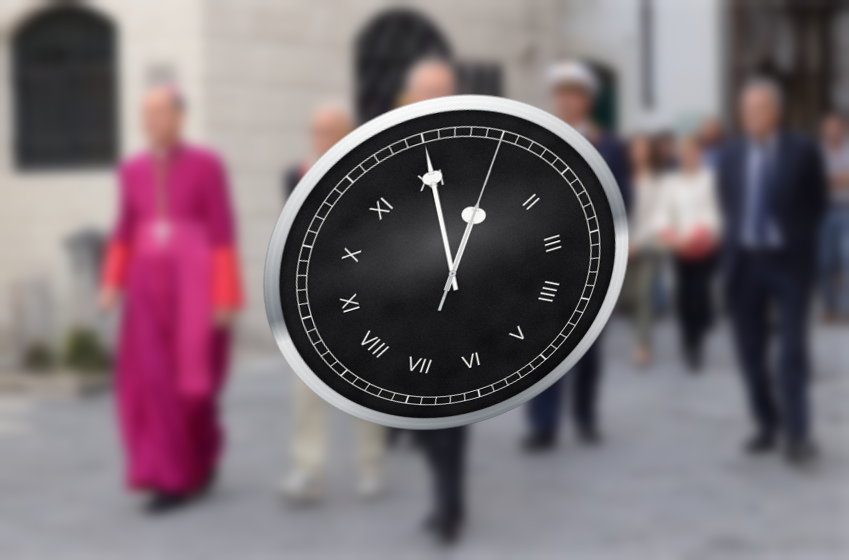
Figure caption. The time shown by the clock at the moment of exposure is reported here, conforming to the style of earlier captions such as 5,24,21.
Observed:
1,00,05
